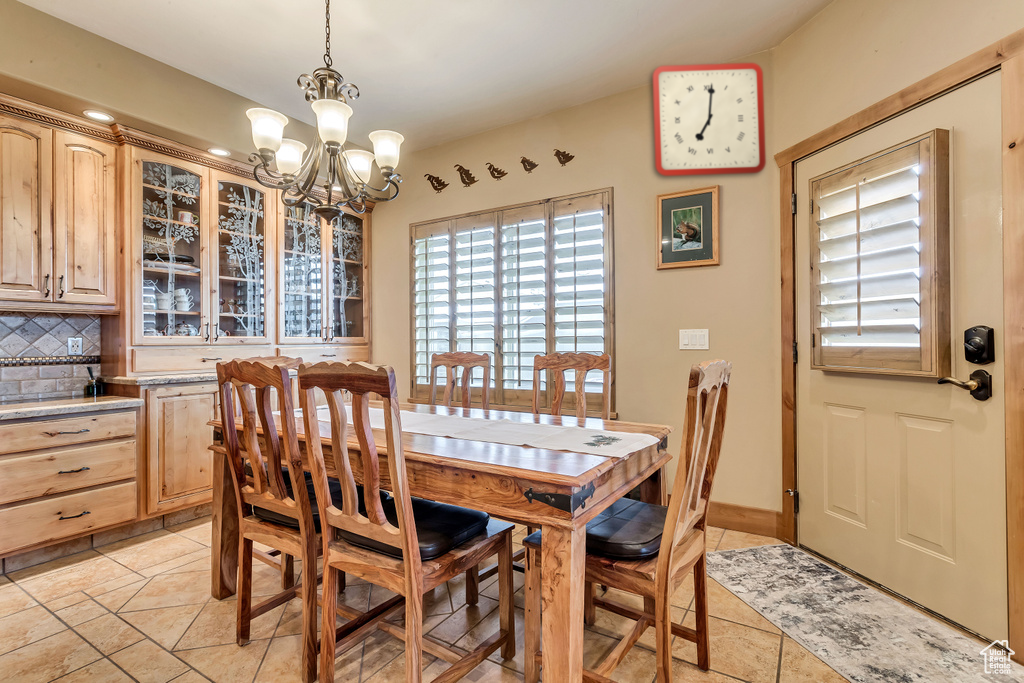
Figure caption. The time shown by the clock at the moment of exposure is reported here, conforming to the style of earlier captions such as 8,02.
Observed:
7,01
